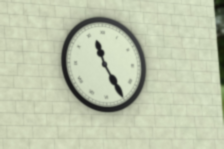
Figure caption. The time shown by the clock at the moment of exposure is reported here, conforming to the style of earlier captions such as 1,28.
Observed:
11,25
